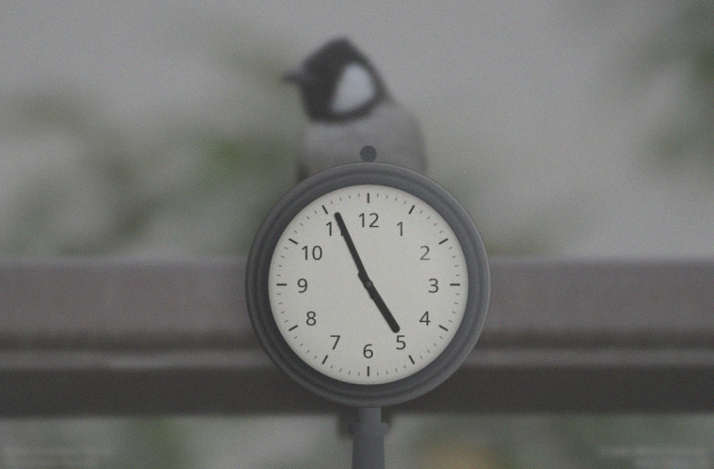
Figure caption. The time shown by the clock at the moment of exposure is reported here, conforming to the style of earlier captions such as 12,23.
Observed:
4,56
